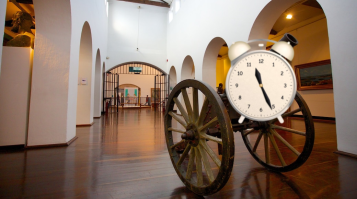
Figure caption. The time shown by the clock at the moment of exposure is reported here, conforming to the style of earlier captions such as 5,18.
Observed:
11,26
